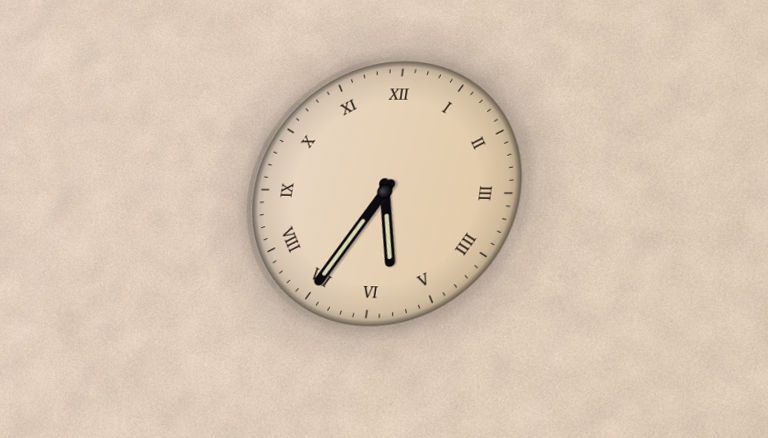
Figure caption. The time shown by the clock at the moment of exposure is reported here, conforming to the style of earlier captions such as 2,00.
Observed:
5,35
